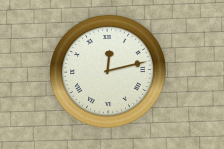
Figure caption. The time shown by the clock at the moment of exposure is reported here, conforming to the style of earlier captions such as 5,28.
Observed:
12,13
